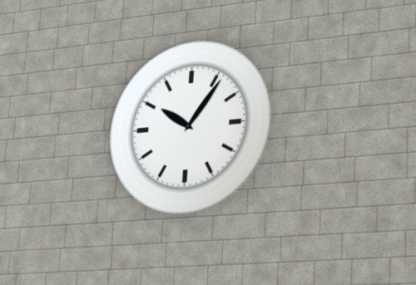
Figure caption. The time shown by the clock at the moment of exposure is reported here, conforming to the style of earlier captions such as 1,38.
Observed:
10,06
